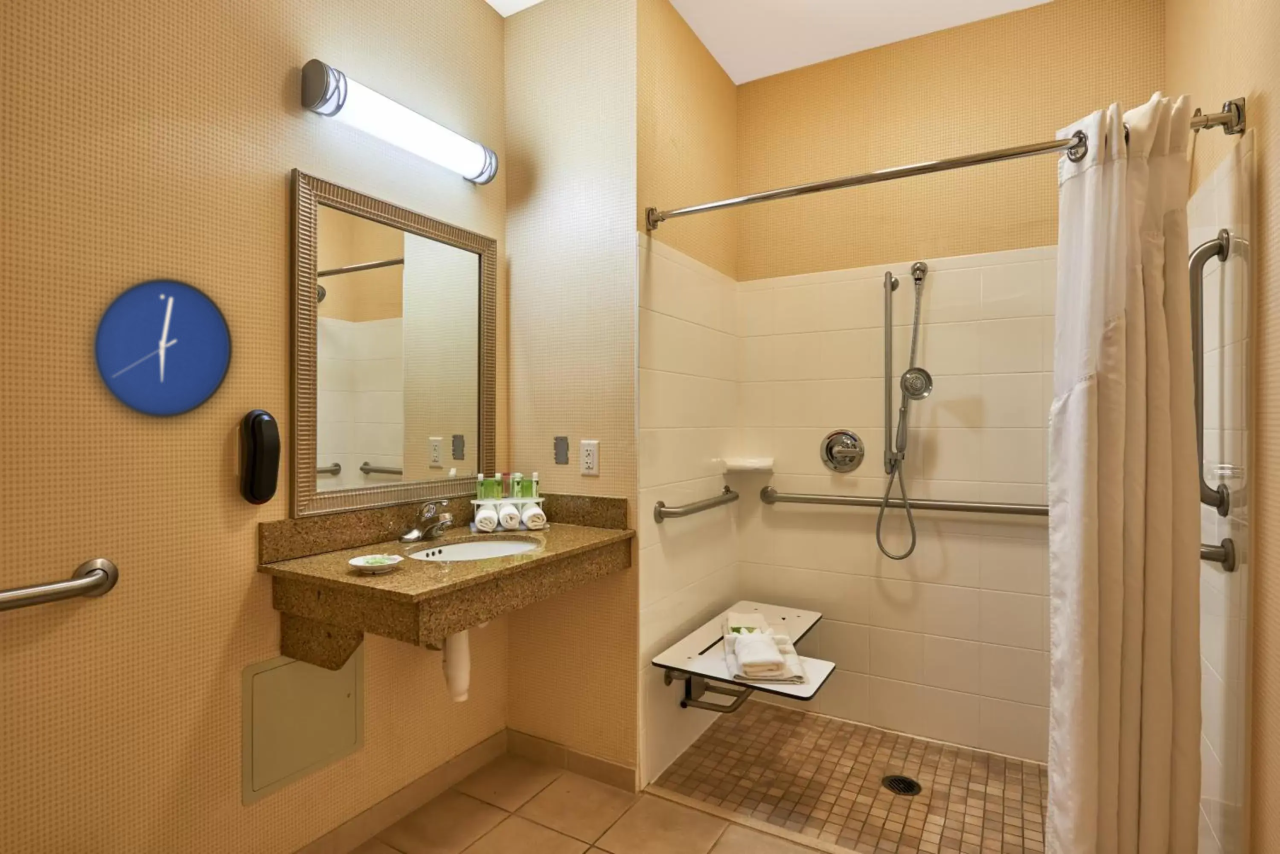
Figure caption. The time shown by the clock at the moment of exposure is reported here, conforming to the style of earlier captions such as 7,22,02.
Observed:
6,01,40
